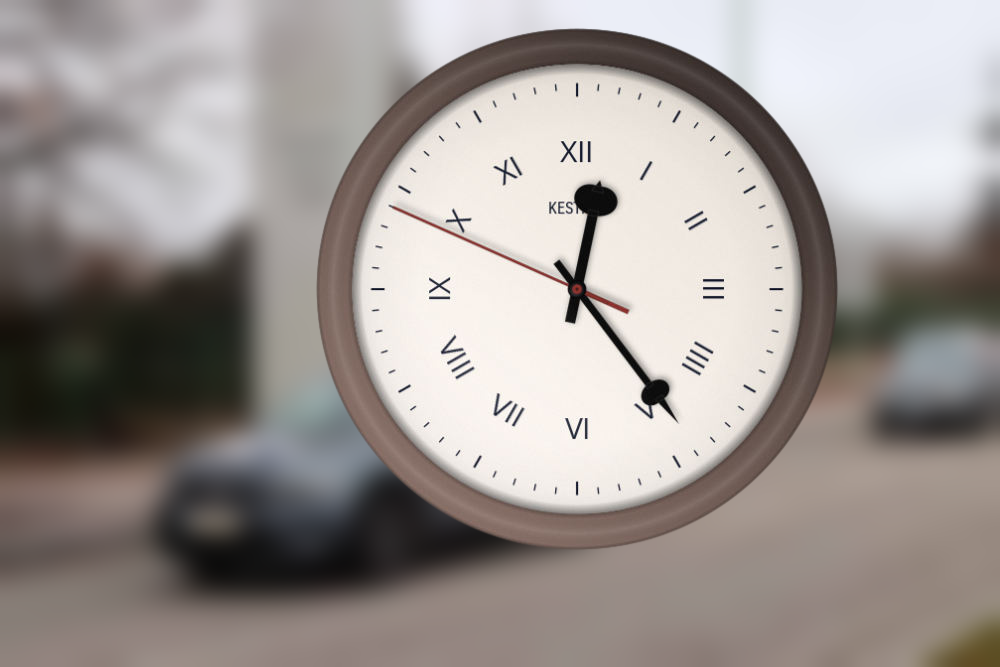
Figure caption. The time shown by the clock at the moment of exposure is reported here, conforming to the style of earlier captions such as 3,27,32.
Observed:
12,23,49
